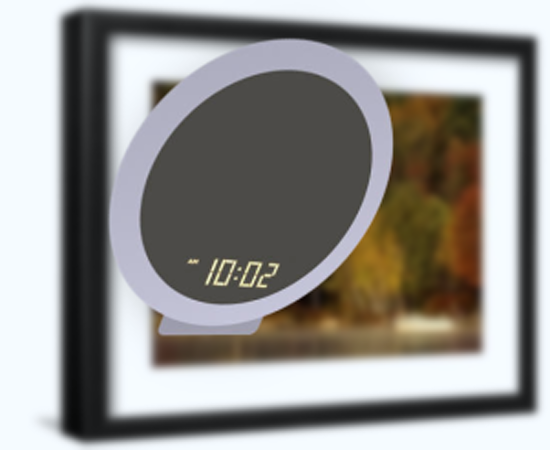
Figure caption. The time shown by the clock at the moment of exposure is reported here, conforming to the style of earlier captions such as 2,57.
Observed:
10,02
